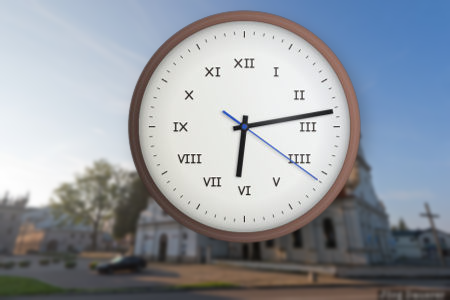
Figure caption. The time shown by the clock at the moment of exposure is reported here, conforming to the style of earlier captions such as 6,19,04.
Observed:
6,13,21
